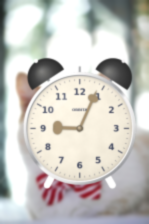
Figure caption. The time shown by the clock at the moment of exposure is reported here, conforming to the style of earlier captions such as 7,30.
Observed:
9,04
